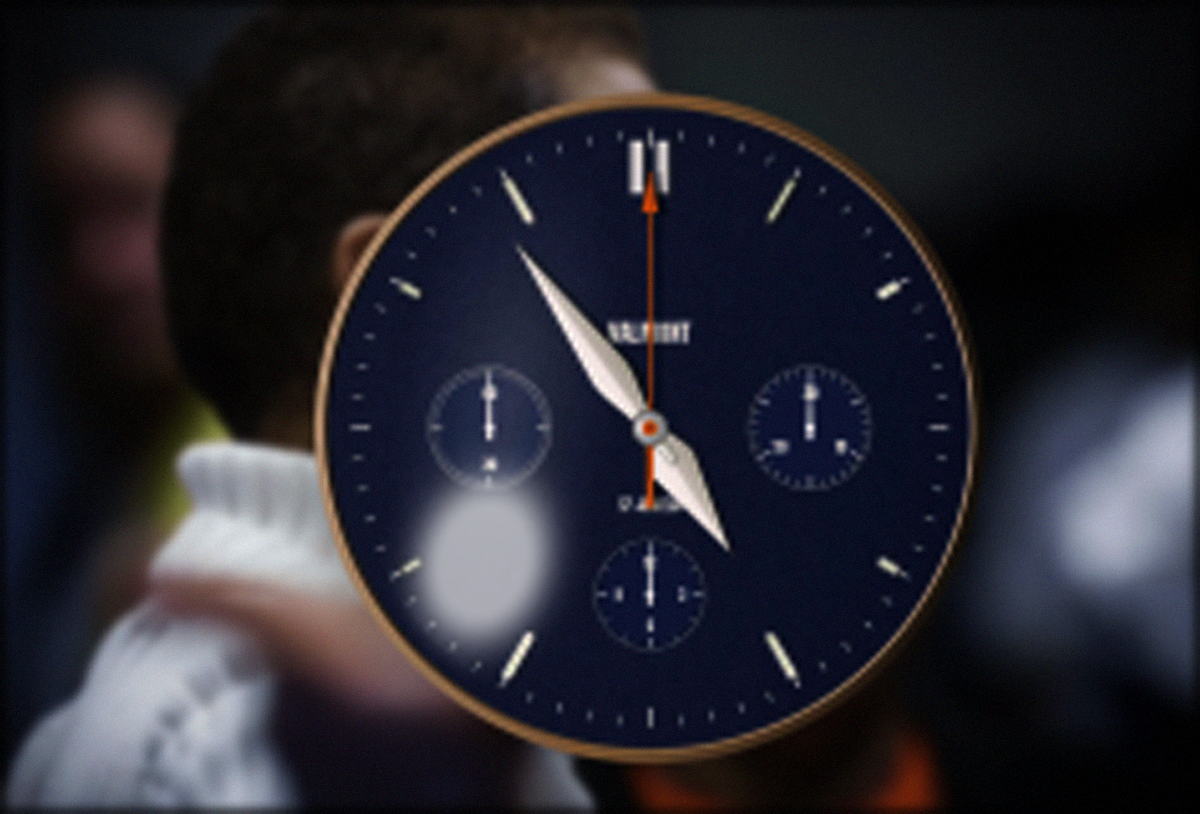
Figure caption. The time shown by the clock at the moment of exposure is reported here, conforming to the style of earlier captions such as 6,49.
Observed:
4,54
